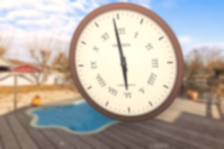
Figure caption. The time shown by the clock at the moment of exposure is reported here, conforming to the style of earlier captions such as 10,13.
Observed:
5,59
